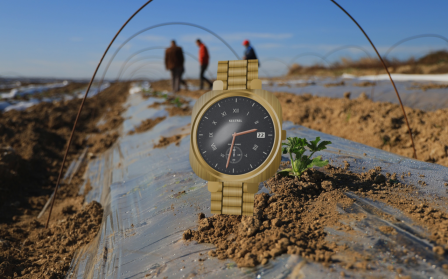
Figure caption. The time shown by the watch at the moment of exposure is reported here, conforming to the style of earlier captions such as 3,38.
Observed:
2,32
